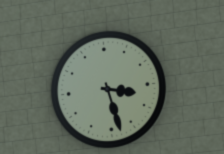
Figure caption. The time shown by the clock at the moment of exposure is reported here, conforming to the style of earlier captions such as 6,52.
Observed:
3,28
